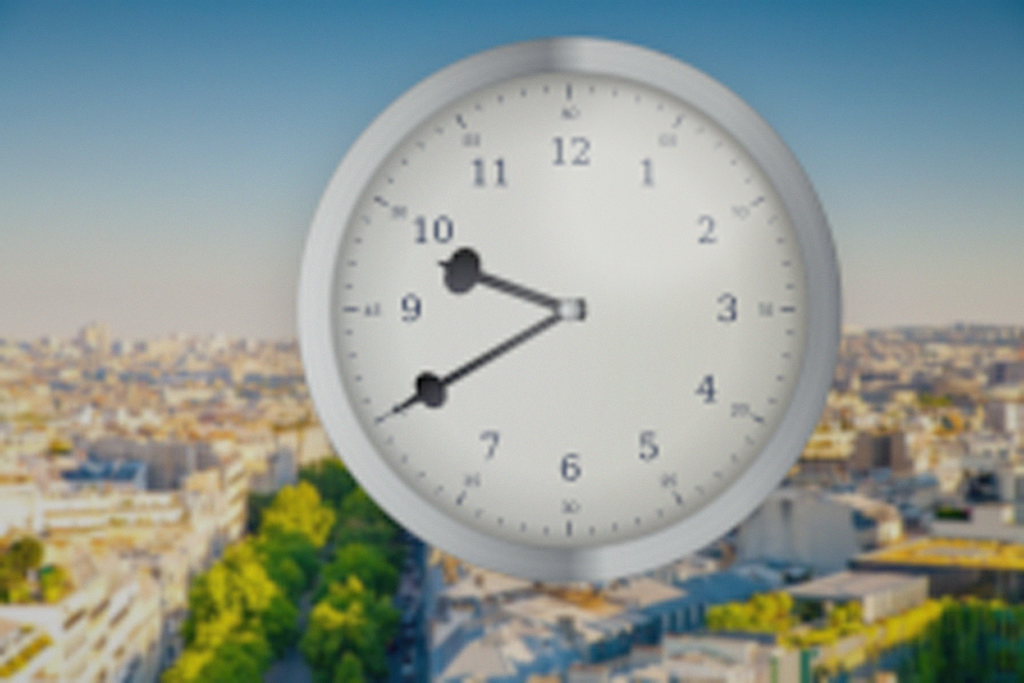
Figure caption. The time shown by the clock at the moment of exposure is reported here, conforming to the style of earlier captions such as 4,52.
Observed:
9,40
